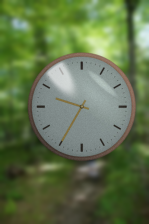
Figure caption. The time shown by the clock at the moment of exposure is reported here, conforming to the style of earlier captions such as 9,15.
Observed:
9,35
